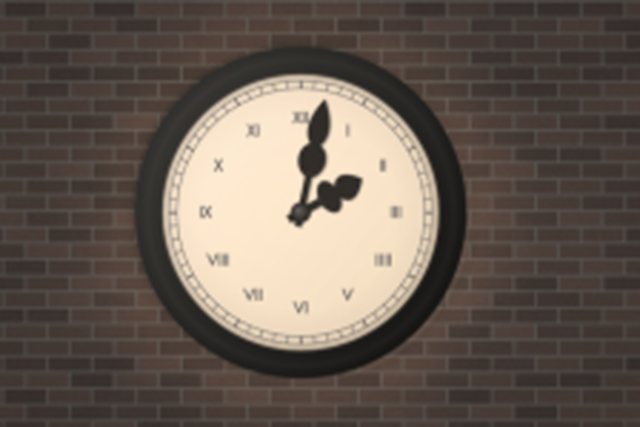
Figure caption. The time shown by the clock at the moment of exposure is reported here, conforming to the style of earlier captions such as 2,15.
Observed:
2,02
